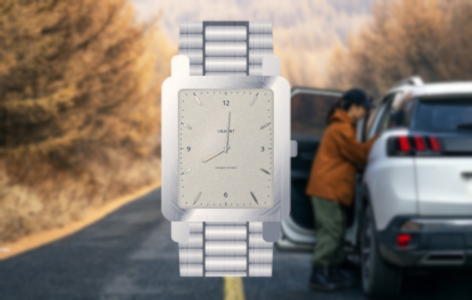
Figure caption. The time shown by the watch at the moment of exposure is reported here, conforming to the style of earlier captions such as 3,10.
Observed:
8,01
